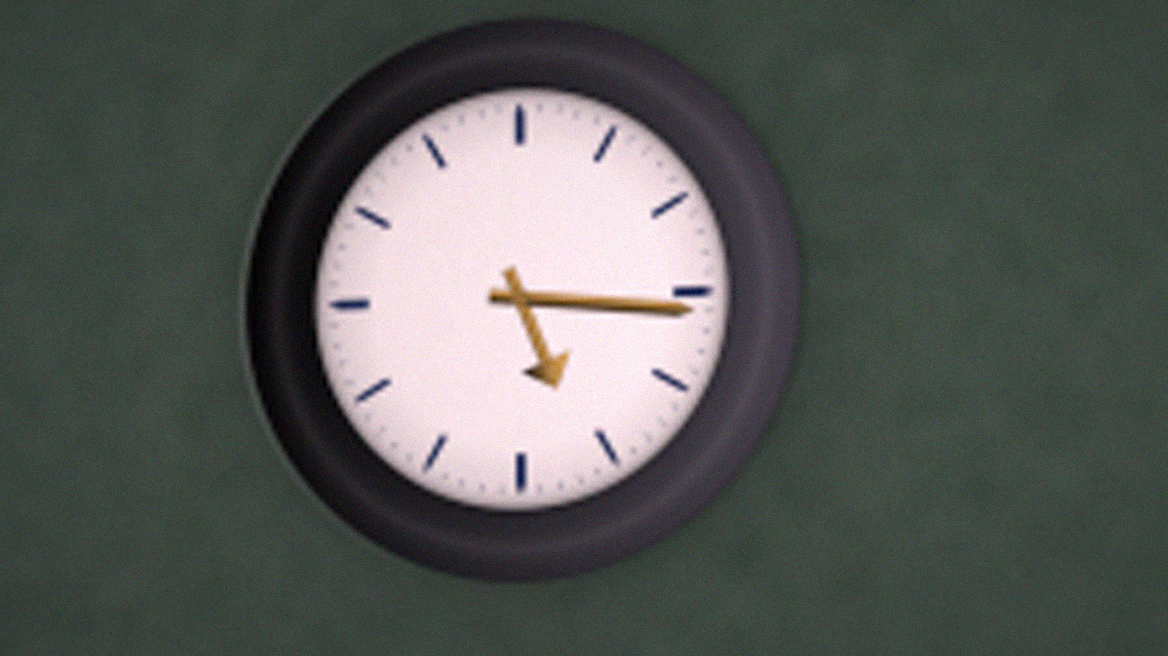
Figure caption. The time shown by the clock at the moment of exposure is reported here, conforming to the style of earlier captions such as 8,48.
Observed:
5,16
